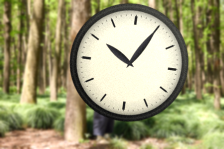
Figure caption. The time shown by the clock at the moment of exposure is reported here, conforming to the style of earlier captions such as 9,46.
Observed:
10,05
